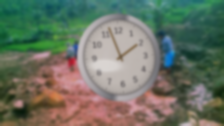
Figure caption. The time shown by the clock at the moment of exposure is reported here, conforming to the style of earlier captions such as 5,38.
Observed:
1,57
